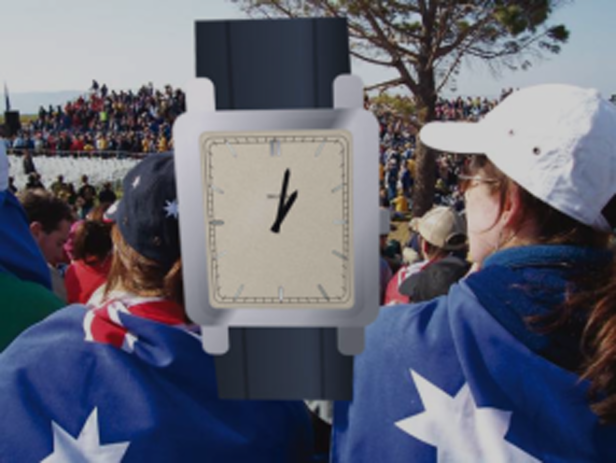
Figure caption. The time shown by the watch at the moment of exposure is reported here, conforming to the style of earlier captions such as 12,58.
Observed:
1,02
